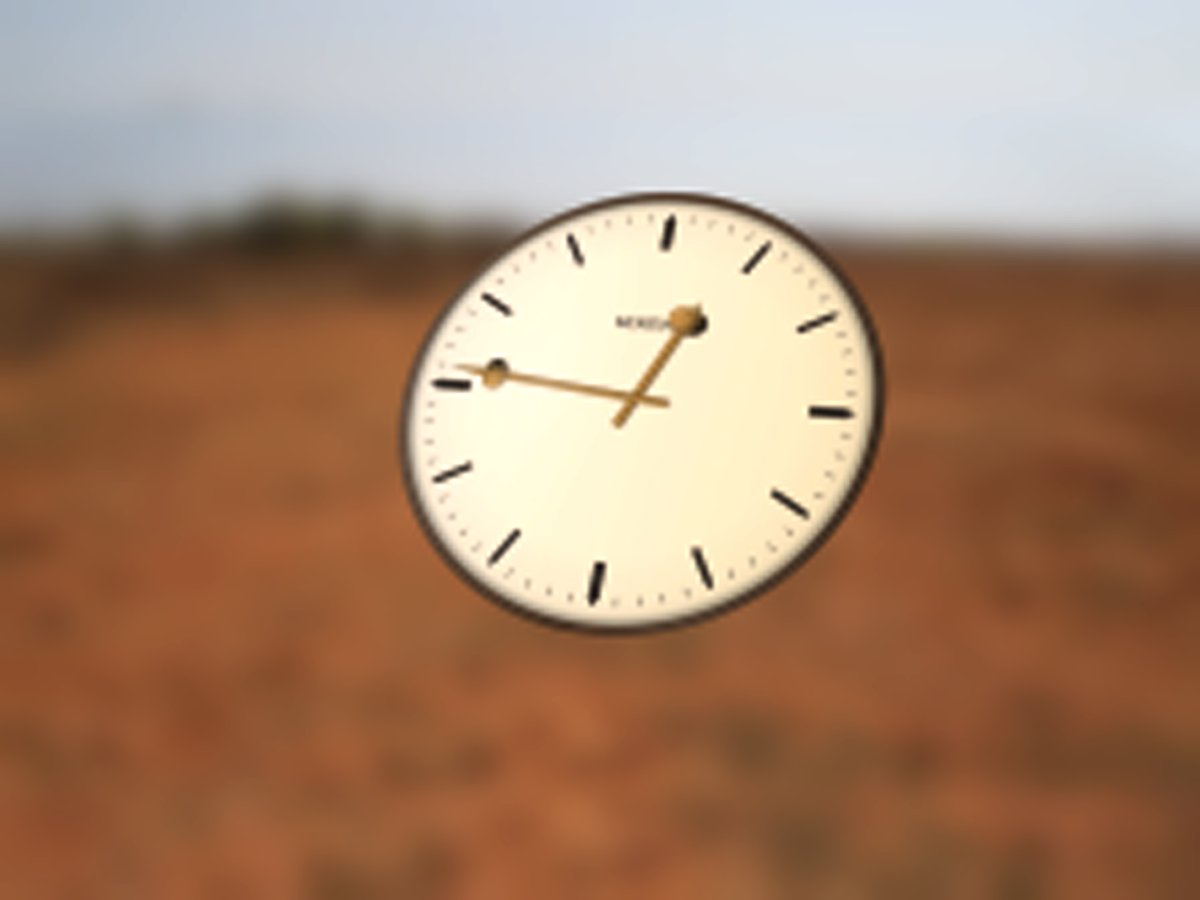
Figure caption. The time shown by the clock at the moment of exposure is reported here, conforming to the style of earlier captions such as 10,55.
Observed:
12,46
